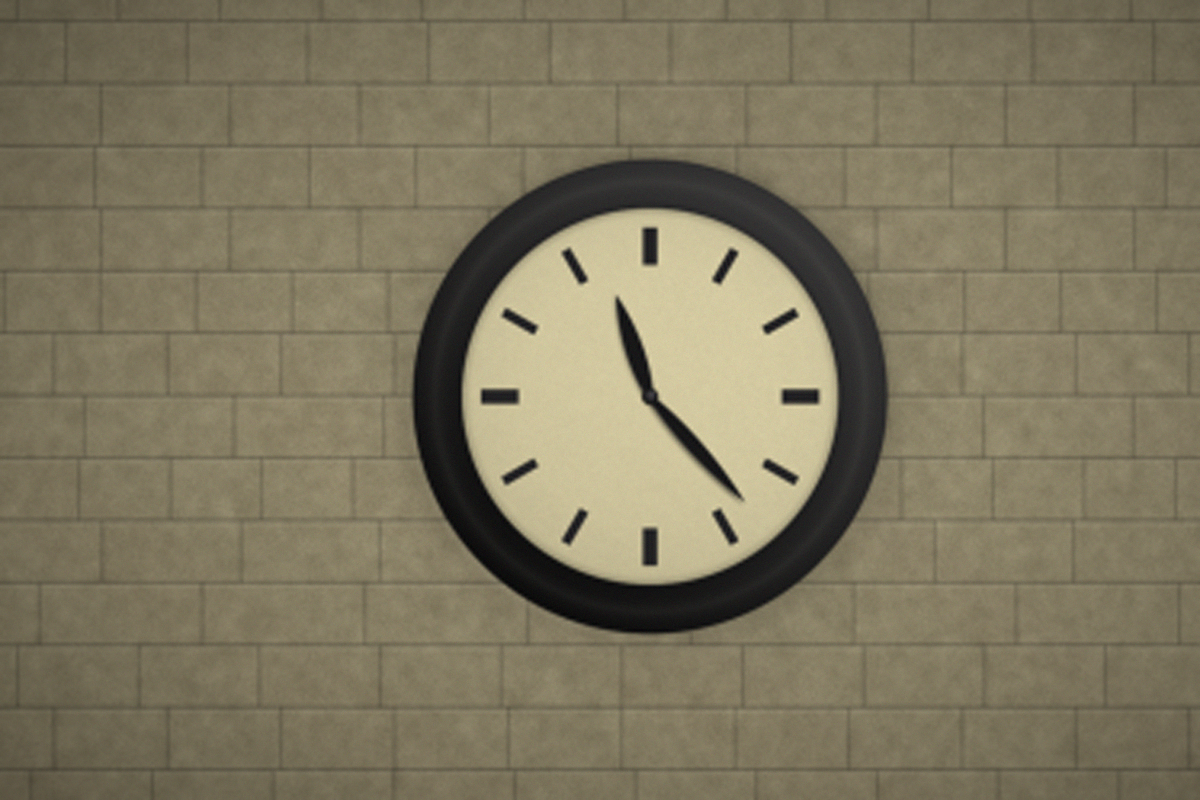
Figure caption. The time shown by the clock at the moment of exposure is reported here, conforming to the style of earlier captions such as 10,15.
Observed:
11,23
